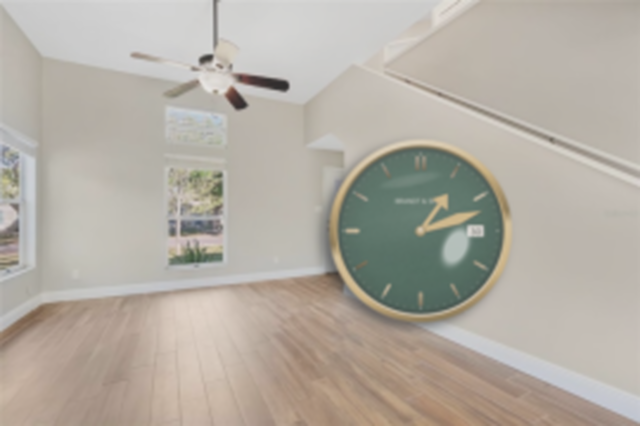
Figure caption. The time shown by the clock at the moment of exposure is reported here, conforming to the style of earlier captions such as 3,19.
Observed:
1,12
